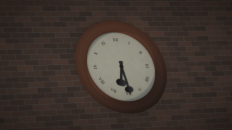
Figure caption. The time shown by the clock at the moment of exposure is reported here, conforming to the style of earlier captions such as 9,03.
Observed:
6,29
